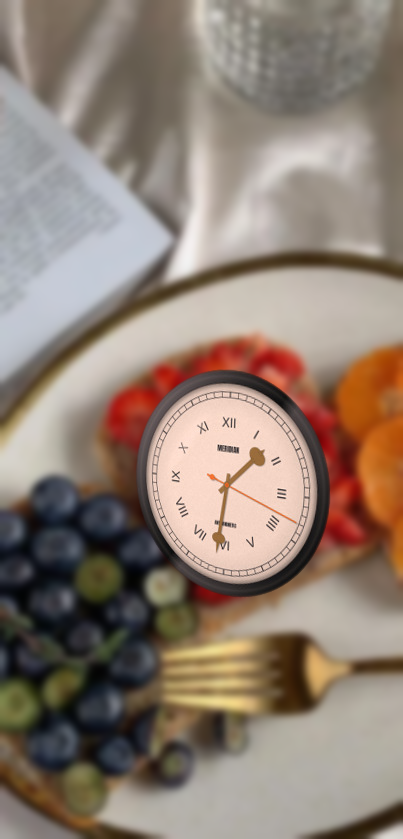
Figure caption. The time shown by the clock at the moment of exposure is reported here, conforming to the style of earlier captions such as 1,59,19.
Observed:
1,31,18
